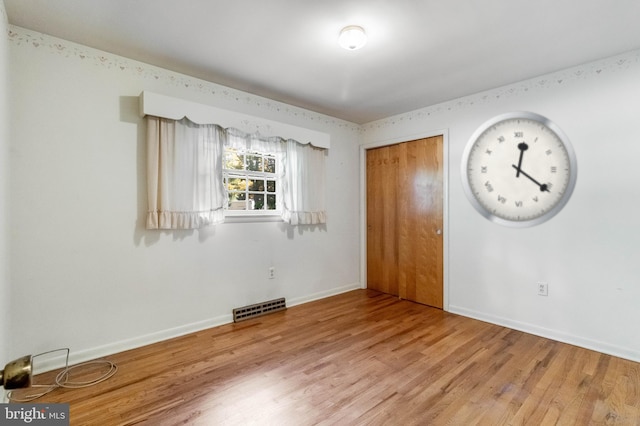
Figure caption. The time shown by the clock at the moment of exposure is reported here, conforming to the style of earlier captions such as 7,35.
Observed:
12,21
